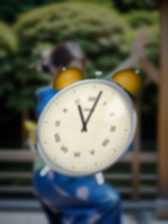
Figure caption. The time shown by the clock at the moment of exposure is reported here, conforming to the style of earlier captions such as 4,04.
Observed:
11,02
